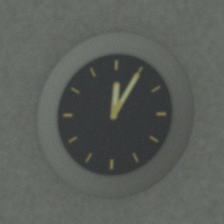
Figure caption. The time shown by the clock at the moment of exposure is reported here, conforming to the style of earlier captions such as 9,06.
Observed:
12,05
